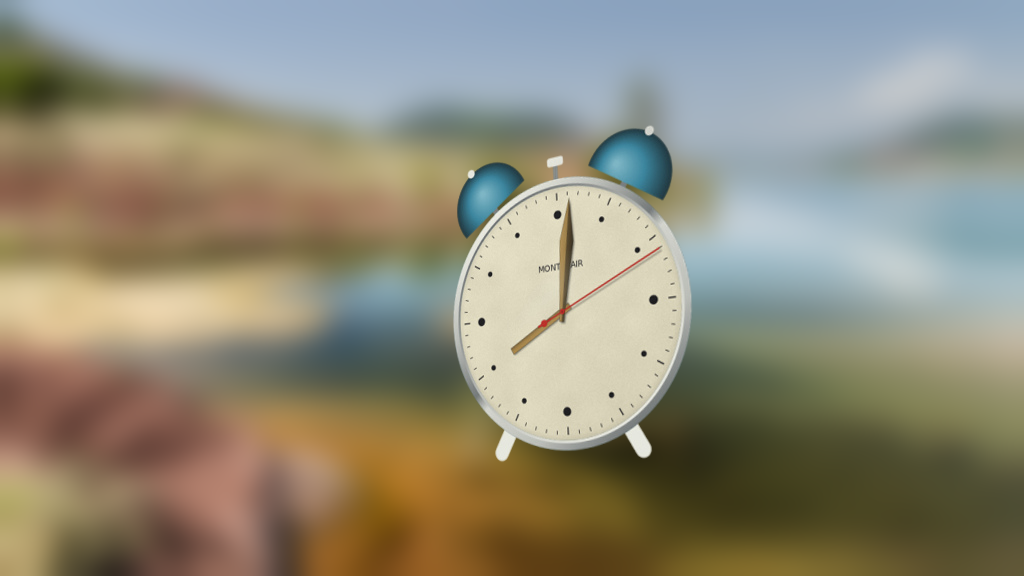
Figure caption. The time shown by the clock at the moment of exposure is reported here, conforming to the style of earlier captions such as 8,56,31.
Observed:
8,01,11
